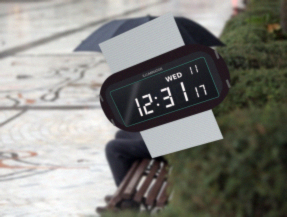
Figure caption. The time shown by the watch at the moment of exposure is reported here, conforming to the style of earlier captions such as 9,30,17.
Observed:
12,31,17
